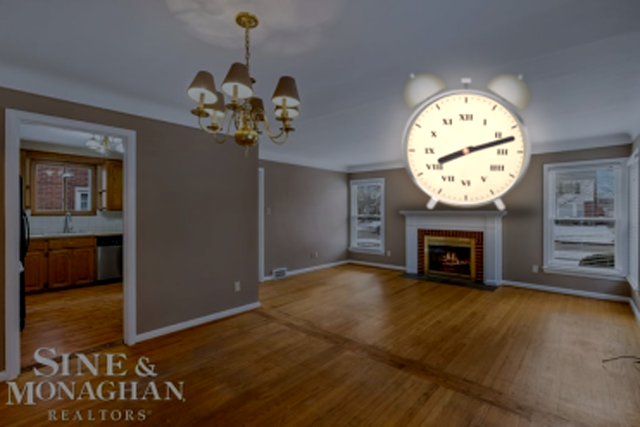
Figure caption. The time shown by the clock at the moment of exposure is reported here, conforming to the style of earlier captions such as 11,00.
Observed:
8,12
